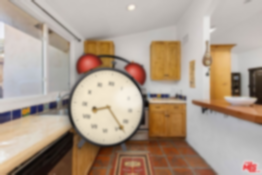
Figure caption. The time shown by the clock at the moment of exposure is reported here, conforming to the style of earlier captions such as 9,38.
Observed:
8,23
